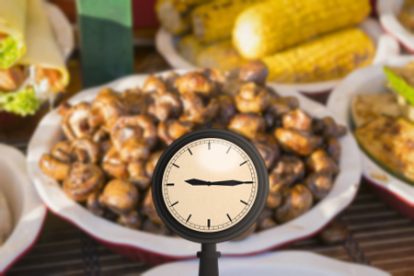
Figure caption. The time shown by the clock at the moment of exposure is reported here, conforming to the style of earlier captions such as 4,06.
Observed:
9,15
